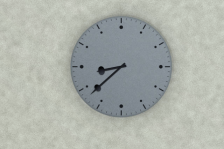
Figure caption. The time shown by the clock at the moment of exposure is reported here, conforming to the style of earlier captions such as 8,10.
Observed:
8,38
